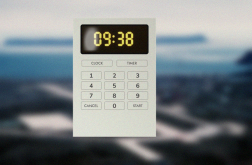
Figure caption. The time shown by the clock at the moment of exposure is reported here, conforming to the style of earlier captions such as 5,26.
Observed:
9,38
